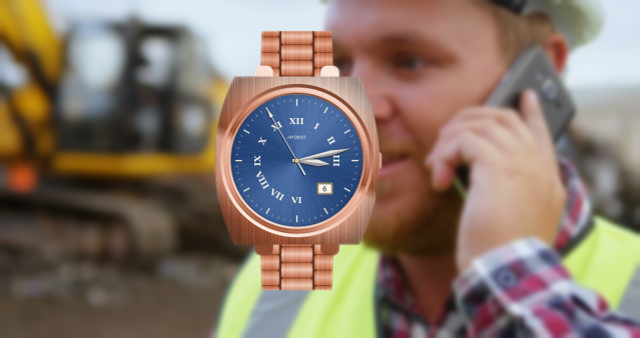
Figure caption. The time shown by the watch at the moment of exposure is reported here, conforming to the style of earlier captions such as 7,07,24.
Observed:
3,12,55
